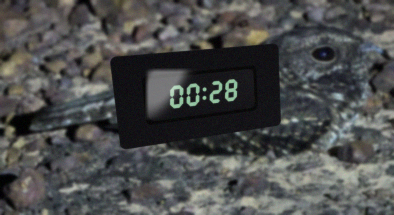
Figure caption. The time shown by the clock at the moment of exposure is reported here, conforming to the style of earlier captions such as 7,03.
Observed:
0,28
